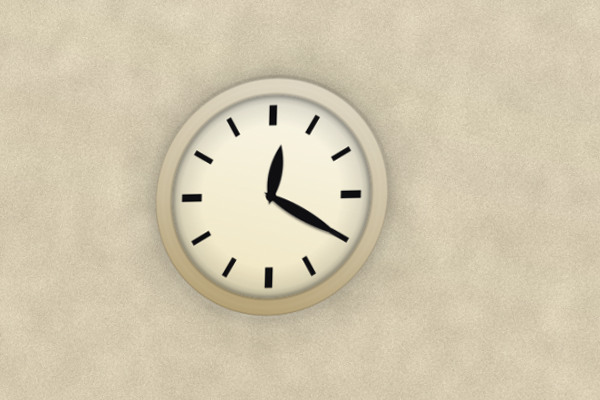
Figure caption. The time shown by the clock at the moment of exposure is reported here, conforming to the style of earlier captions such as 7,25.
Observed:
12,20
